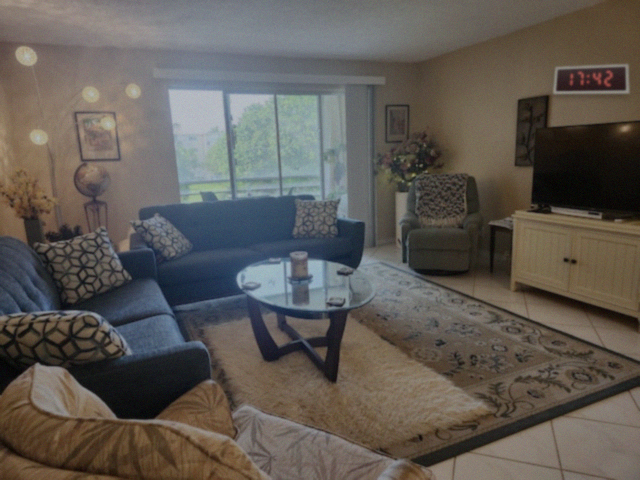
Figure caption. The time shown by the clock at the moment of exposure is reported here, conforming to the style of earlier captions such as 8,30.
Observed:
17,42
